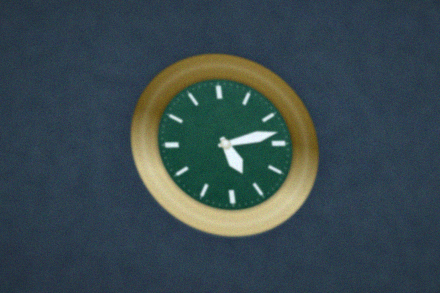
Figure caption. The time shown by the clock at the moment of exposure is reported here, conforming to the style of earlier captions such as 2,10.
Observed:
5,13
